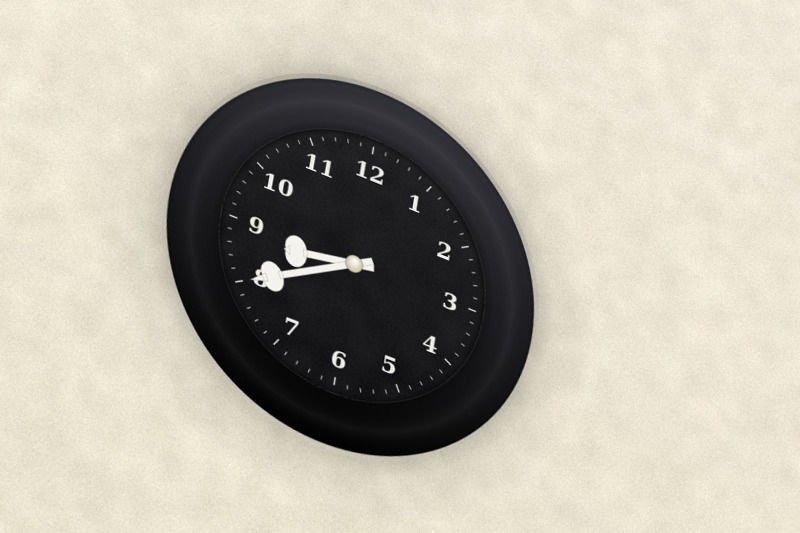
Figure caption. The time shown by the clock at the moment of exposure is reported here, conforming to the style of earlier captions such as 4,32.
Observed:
8,40
